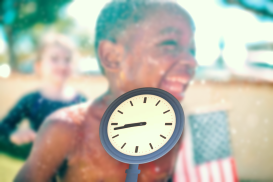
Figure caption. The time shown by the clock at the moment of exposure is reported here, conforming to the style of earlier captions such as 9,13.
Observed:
8,43
